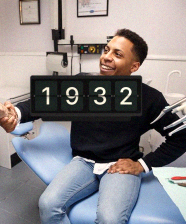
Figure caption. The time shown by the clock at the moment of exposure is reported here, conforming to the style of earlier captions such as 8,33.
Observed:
19,32
